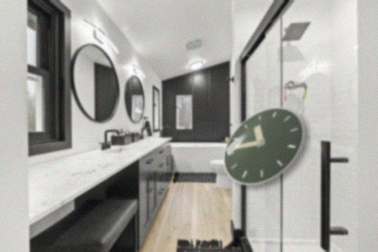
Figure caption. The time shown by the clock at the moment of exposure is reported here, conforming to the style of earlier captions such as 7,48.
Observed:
10,42
